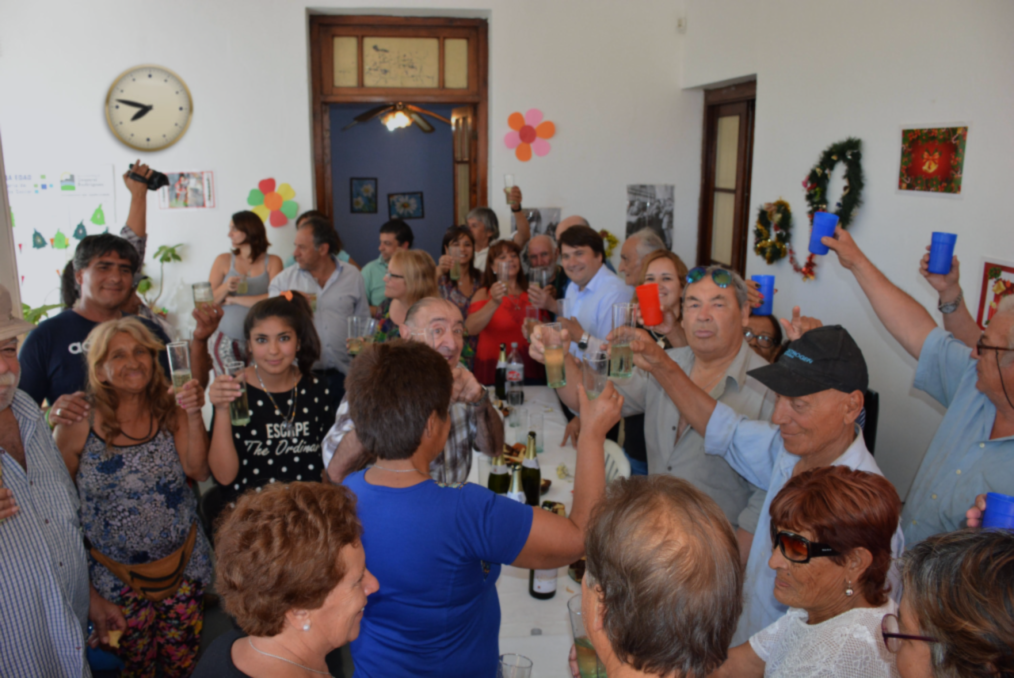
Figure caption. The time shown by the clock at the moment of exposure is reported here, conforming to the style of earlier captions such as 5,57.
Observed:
7,47
